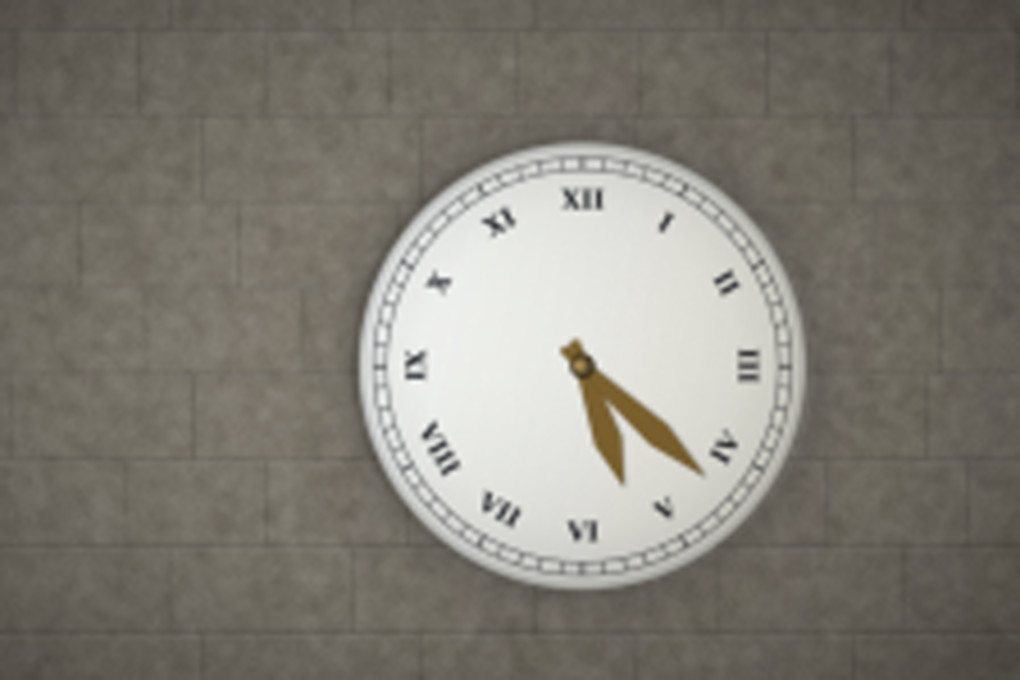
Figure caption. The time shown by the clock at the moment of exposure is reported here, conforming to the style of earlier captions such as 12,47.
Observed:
5,22
